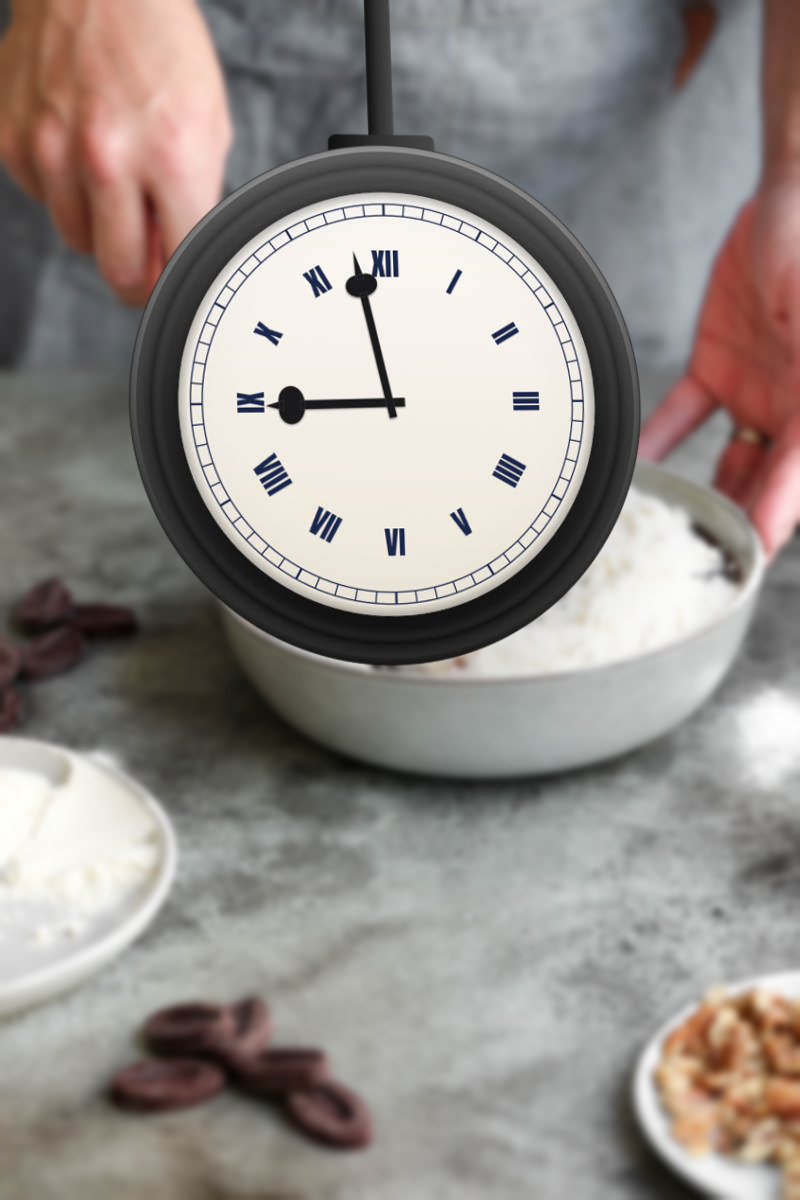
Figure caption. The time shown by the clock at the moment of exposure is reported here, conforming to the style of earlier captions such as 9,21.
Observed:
8,58
